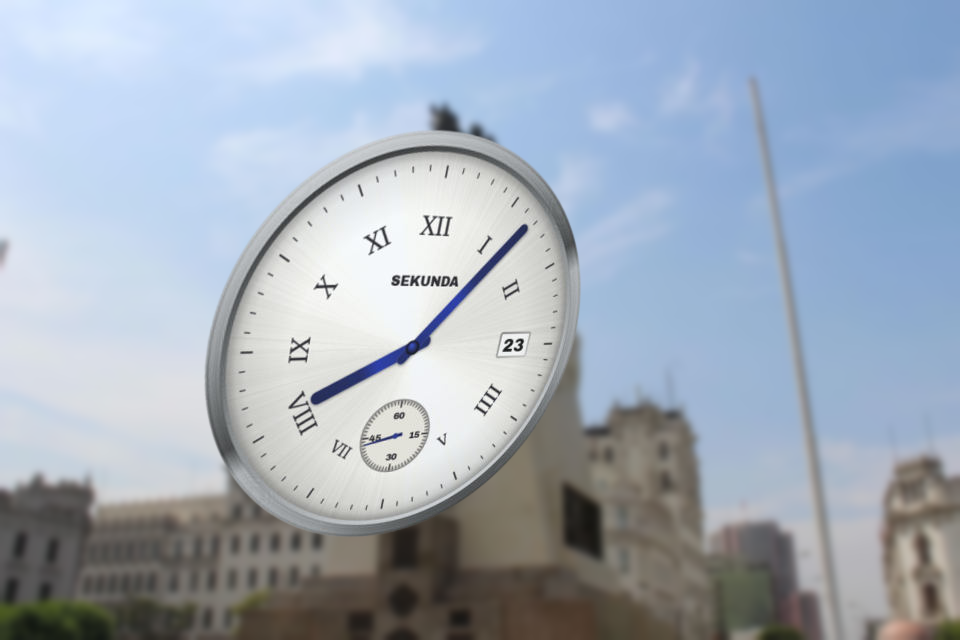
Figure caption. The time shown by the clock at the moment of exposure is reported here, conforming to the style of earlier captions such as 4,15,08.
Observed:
8,06,43
